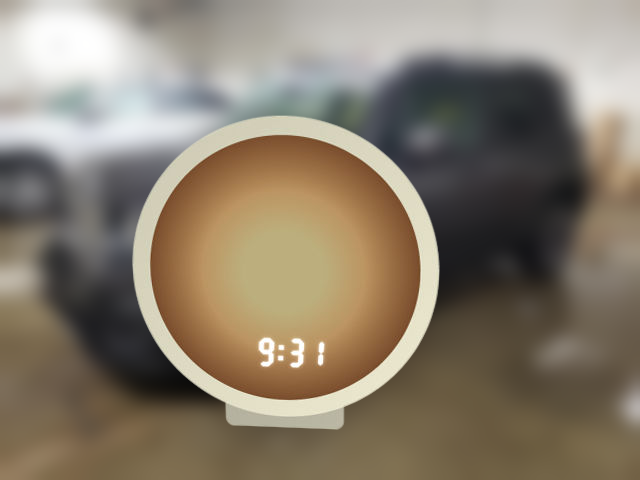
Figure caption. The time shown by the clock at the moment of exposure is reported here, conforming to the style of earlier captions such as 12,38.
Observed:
9,31
